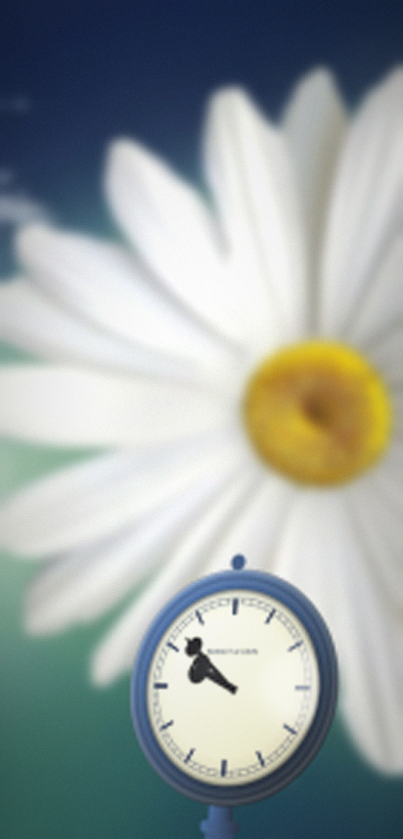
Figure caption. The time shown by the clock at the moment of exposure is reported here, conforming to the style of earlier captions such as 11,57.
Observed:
9,52
